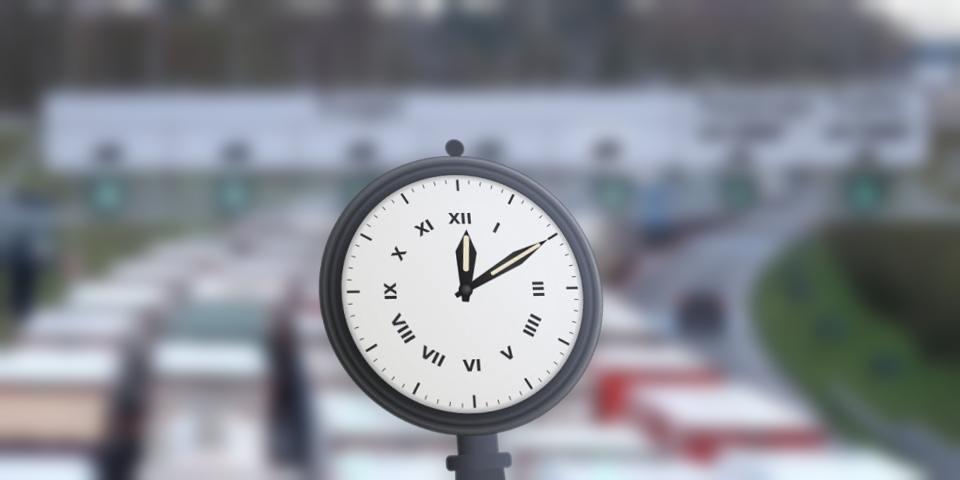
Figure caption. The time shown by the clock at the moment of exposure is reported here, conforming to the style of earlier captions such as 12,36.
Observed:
12,10
